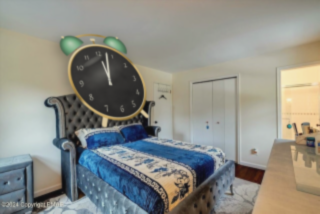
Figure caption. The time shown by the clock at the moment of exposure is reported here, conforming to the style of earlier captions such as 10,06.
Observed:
12,03
